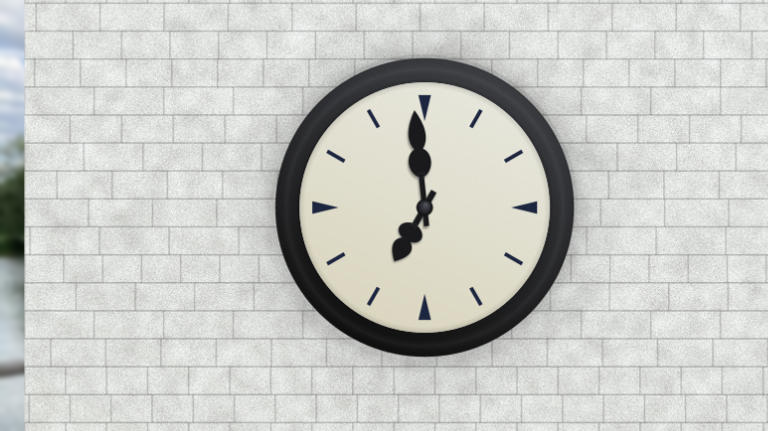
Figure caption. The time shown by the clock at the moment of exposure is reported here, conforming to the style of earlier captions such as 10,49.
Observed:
6,59
